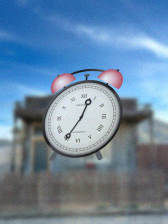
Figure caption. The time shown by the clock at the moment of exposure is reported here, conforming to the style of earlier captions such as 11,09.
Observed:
12,35
